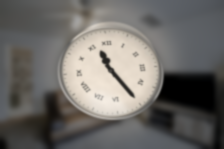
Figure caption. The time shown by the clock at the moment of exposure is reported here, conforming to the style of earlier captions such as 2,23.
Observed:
11,25
